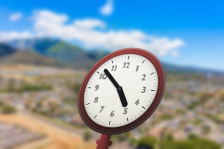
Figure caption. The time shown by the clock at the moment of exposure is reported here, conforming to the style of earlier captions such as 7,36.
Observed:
4,52
